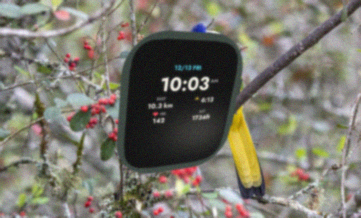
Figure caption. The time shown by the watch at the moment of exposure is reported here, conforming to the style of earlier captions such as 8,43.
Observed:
10,03
